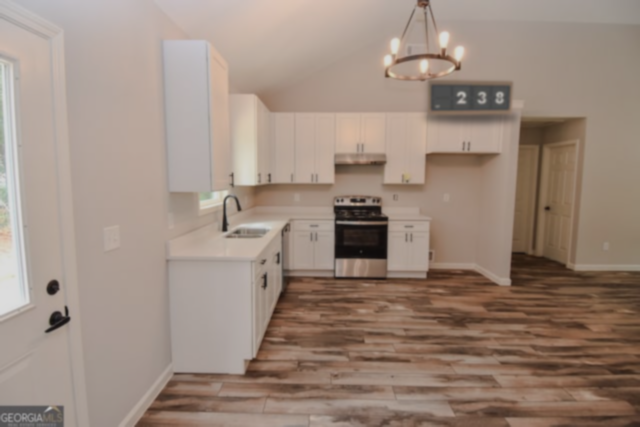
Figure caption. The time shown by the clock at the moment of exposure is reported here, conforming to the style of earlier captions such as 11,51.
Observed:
2,38
